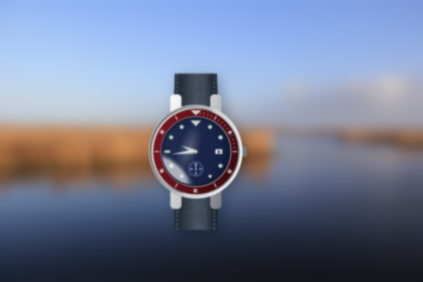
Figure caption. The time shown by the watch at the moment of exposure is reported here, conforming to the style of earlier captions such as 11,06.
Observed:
9,44
